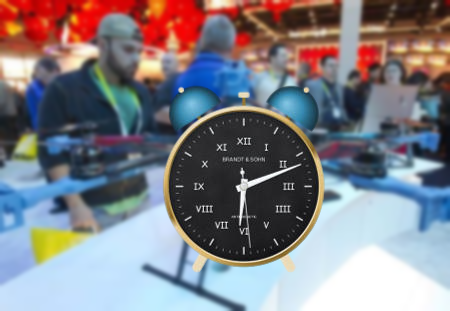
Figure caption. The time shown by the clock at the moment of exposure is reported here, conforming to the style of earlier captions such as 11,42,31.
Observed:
6,11,29
